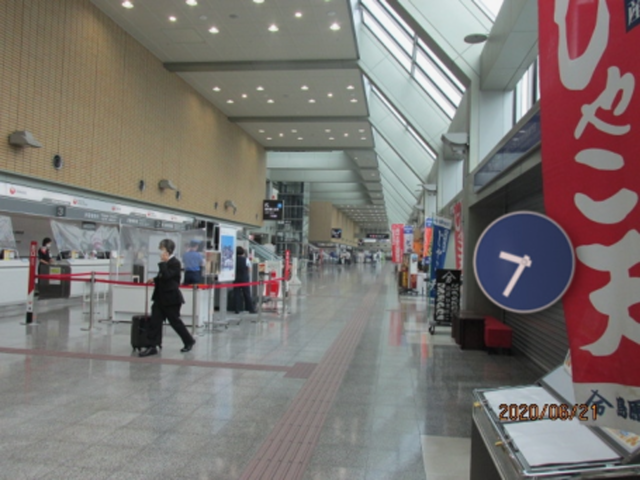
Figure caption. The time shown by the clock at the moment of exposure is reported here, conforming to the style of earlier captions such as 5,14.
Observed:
9,35
